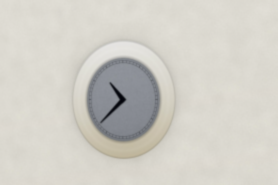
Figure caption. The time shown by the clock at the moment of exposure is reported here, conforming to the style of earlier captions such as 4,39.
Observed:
10,38
